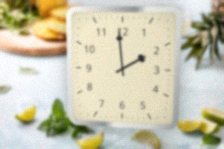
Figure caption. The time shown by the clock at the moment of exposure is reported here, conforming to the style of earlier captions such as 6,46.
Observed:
1,59
